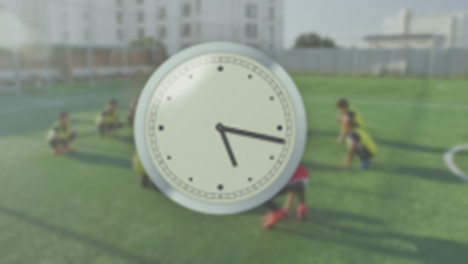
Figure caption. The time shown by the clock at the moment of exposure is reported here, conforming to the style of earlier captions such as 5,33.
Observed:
5,17
